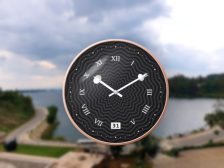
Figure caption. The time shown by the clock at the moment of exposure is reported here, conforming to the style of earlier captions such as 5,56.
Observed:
10,10
